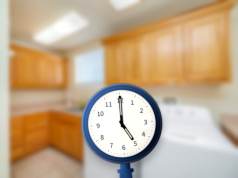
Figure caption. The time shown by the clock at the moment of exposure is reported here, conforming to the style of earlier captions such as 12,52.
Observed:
5,00
